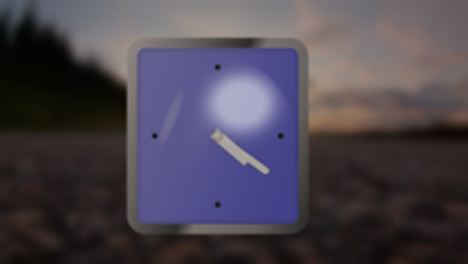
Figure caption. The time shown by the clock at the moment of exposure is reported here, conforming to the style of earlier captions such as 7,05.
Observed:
4,21
